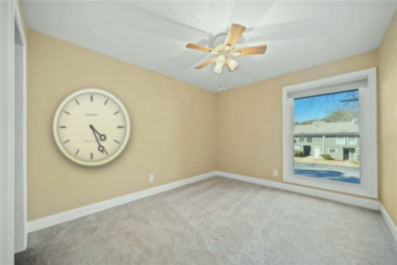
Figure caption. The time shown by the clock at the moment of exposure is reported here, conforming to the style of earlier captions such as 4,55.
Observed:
4,26
